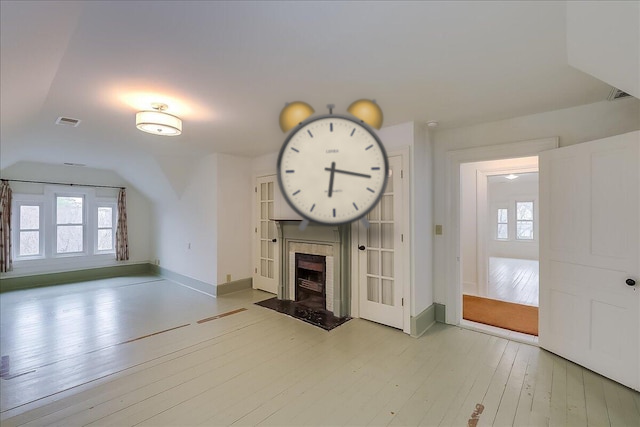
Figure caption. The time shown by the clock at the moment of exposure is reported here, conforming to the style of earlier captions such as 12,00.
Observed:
6,17
